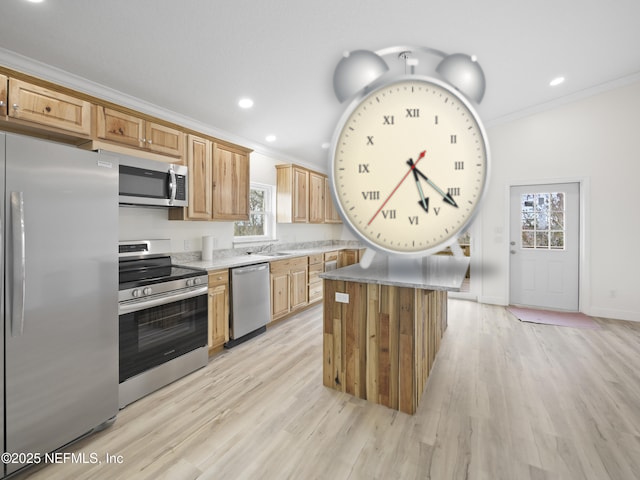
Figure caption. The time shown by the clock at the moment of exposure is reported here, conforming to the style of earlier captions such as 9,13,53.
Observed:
5,21,37
